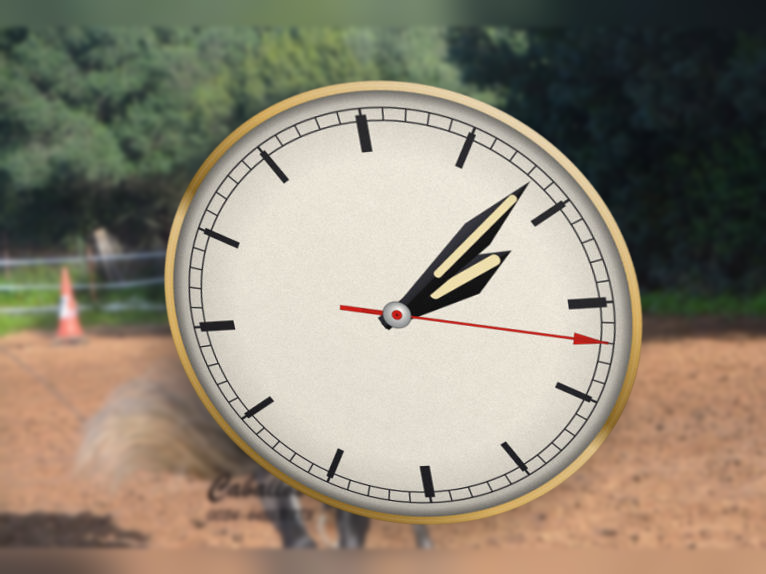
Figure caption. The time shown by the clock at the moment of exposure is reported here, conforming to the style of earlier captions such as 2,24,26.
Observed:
2,08,17
